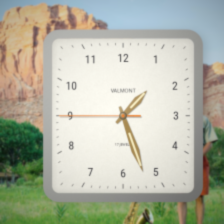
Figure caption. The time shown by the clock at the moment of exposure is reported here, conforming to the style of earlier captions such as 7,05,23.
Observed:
1,26,45
